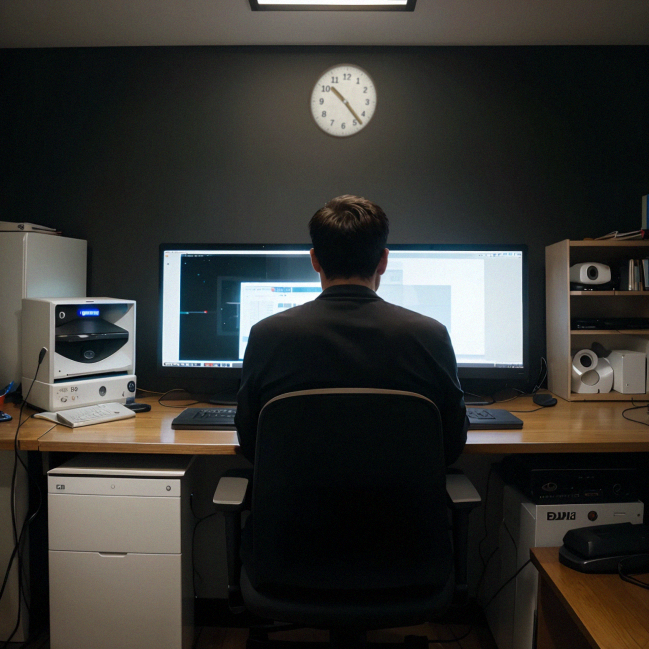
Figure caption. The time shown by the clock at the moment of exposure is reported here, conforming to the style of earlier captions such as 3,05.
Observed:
10,23
